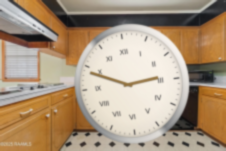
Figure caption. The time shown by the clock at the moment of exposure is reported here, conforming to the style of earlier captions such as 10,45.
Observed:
2,49
